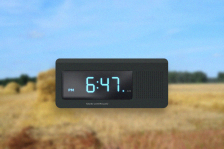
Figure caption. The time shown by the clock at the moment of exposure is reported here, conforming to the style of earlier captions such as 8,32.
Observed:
6,47
